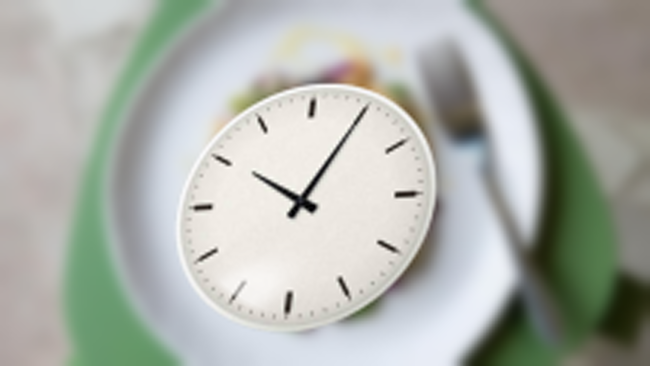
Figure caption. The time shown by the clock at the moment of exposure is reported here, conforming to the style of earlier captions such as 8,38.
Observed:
10,05
